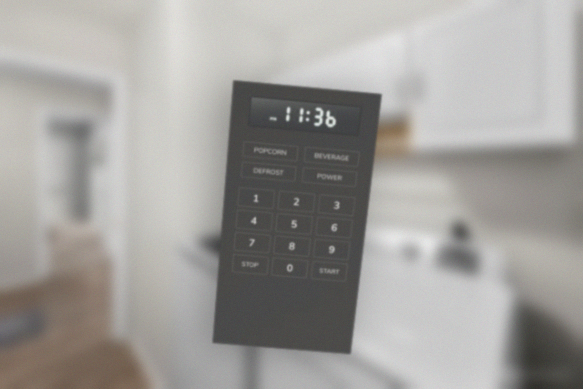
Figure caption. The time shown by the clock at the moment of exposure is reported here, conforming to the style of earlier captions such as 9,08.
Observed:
11,36
